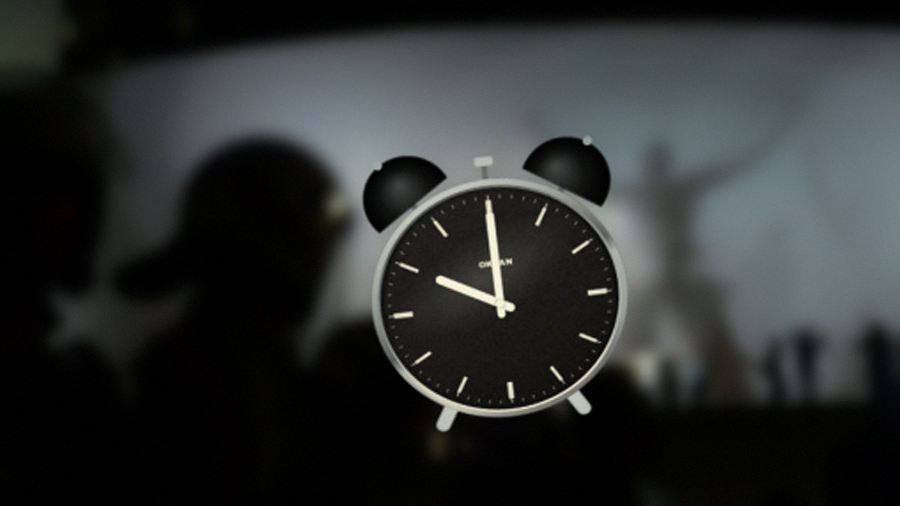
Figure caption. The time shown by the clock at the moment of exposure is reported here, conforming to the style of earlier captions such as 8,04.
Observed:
10,00
